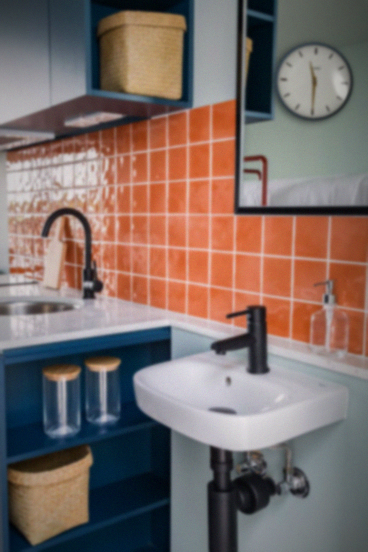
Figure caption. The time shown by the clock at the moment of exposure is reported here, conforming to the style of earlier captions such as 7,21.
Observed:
11,30
